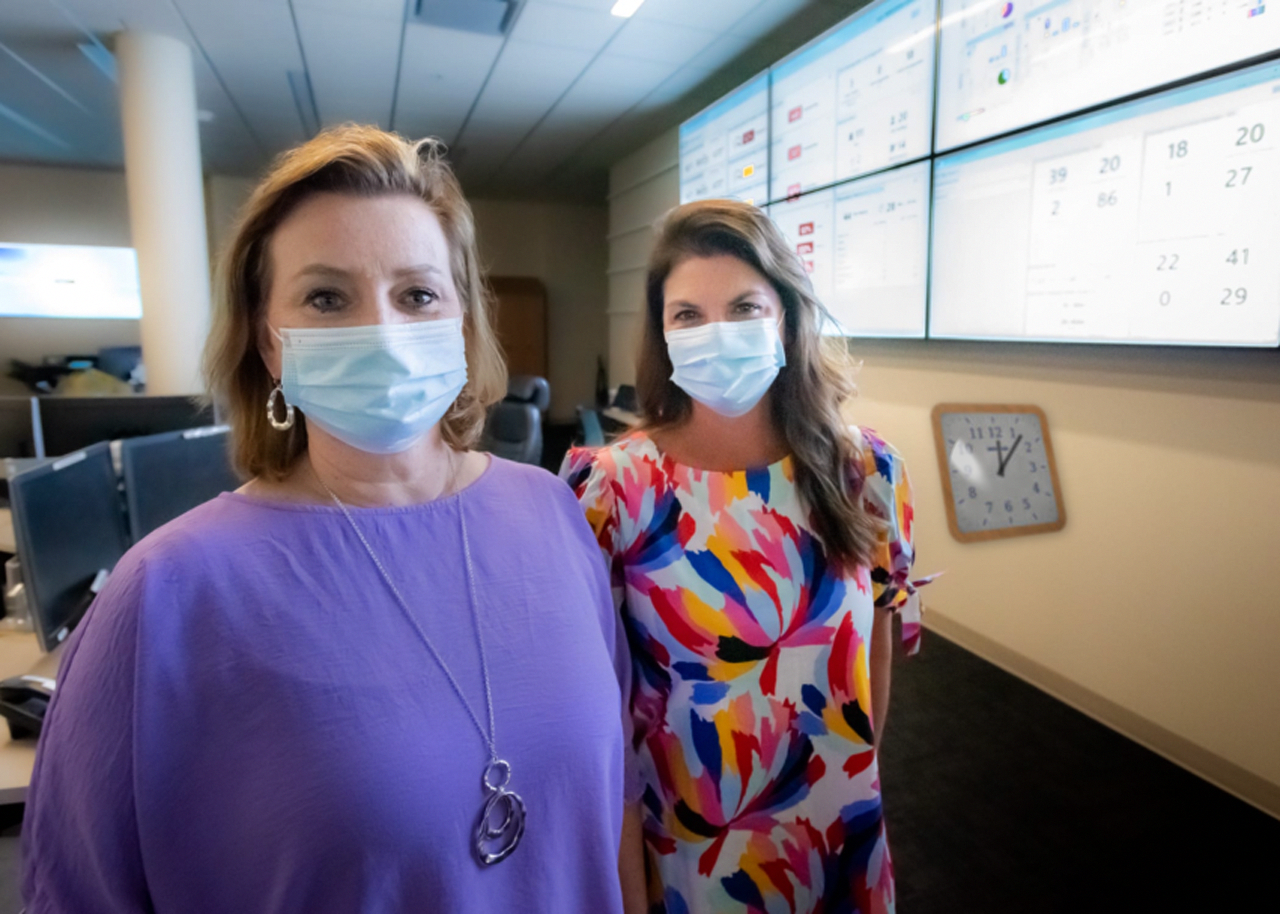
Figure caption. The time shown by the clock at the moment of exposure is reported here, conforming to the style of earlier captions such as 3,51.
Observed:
12,07
